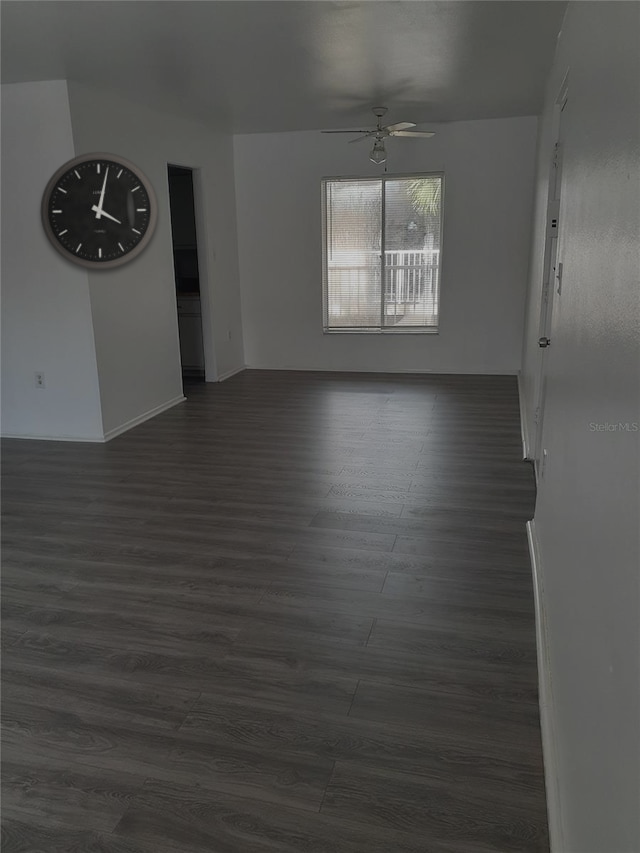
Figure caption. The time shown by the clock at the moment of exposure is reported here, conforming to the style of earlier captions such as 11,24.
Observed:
4,02
